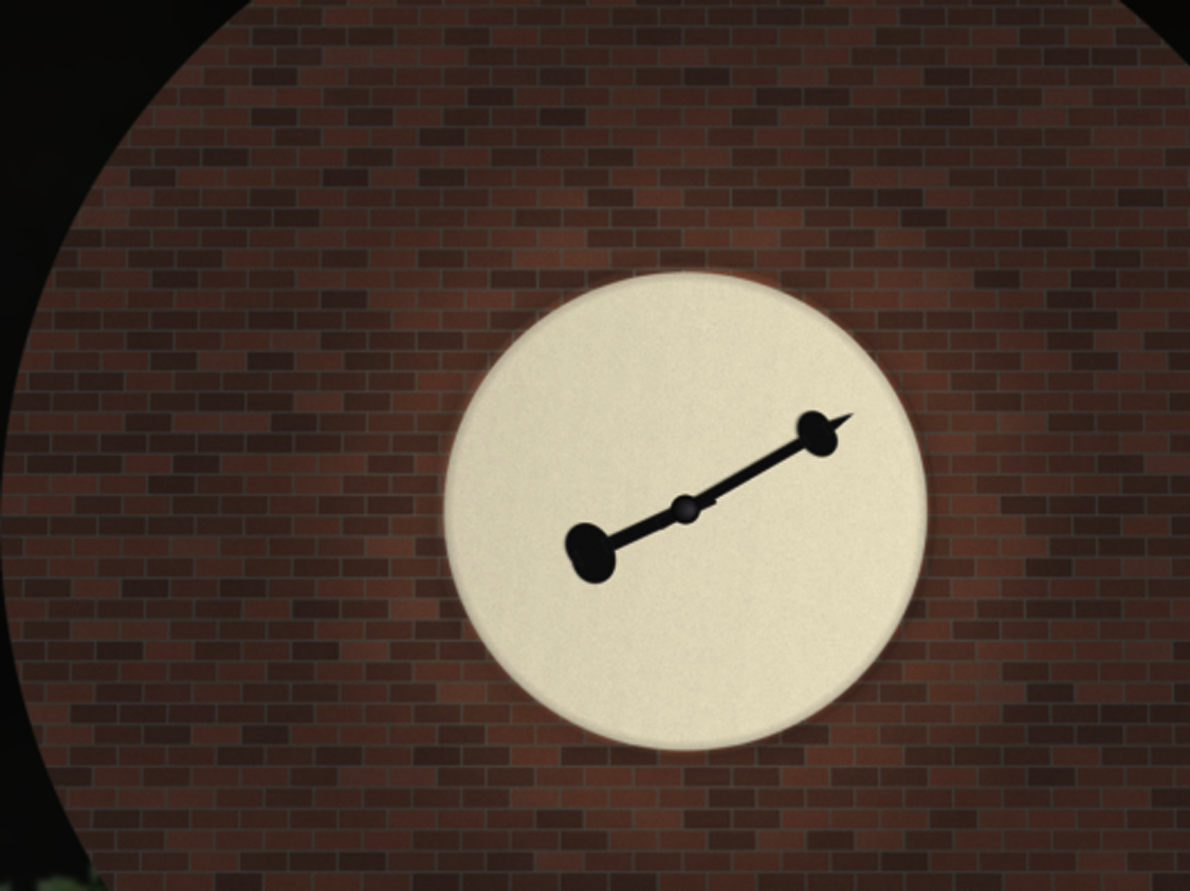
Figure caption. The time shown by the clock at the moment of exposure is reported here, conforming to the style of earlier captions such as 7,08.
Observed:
8,10
